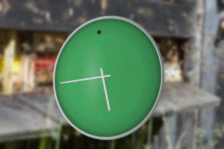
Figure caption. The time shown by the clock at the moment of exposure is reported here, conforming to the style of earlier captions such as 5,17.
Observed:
5,45
